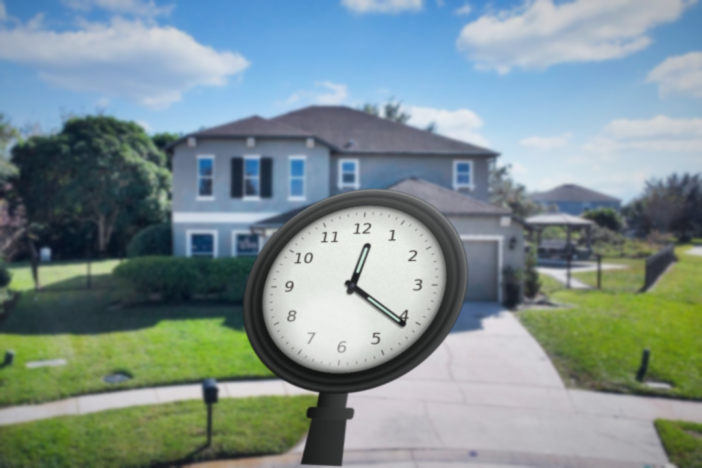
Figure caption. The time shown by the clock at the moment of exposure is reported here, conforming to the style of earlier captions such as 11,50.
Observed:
12,21
